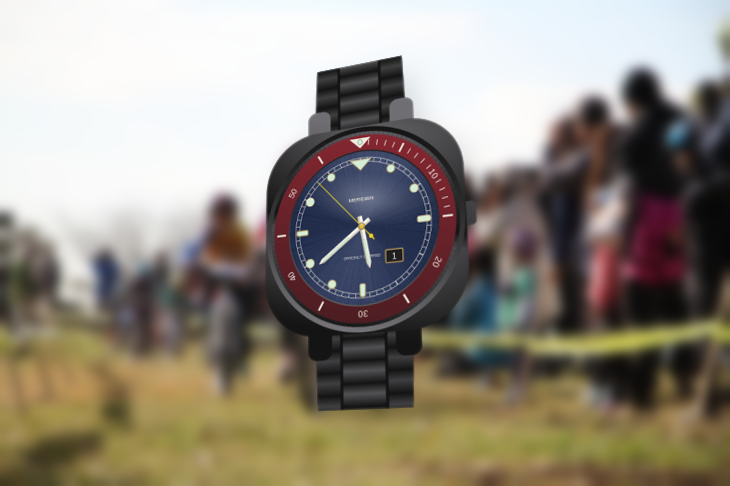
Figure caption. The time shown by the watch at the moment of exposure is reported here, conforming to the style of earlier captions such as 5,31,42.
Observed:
5,38,53
